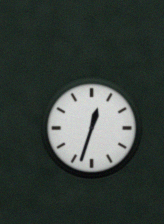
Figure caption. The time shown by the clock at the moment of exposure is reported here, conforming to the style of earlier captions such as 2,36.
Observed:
12,33
